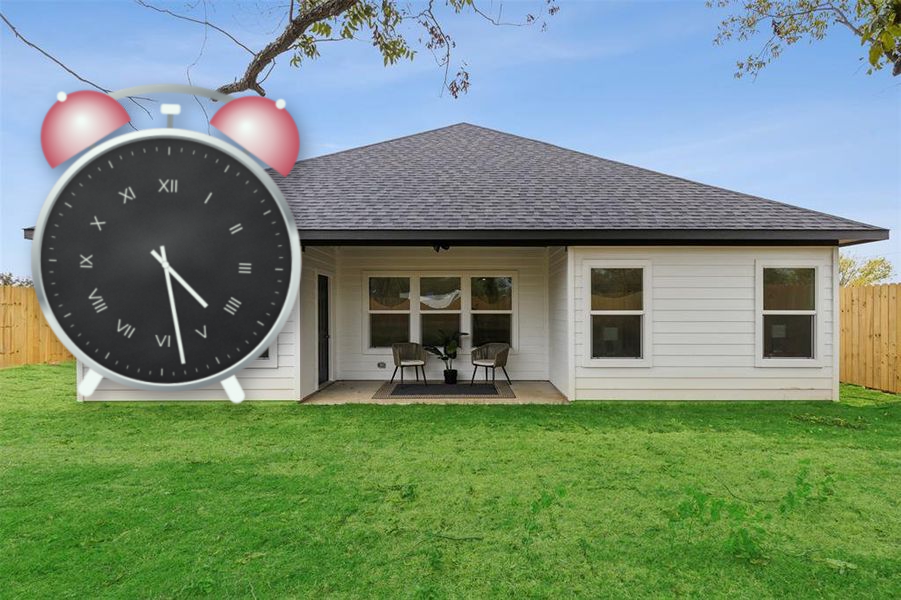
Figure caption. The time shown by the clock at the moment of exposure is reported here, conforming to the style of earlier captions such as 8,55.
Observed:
4,28
